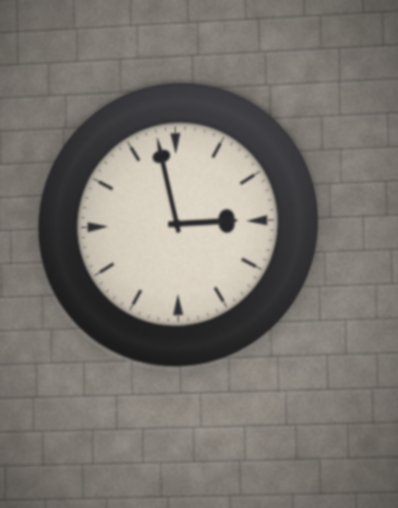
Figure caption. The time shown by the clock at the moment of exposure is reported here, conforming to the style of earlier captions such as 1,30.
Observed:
2,58
